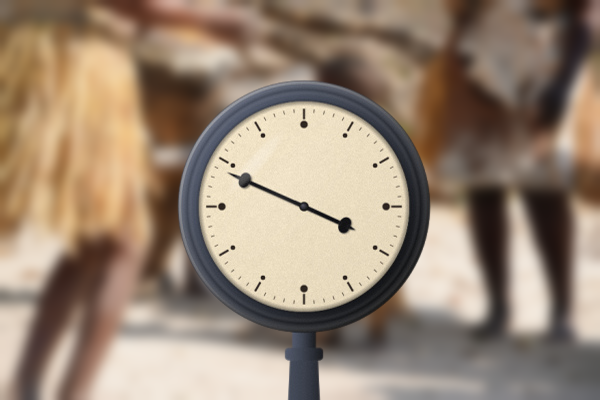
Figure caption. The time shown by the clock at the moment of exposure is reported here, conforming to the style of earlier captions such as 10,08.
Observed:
3,49
